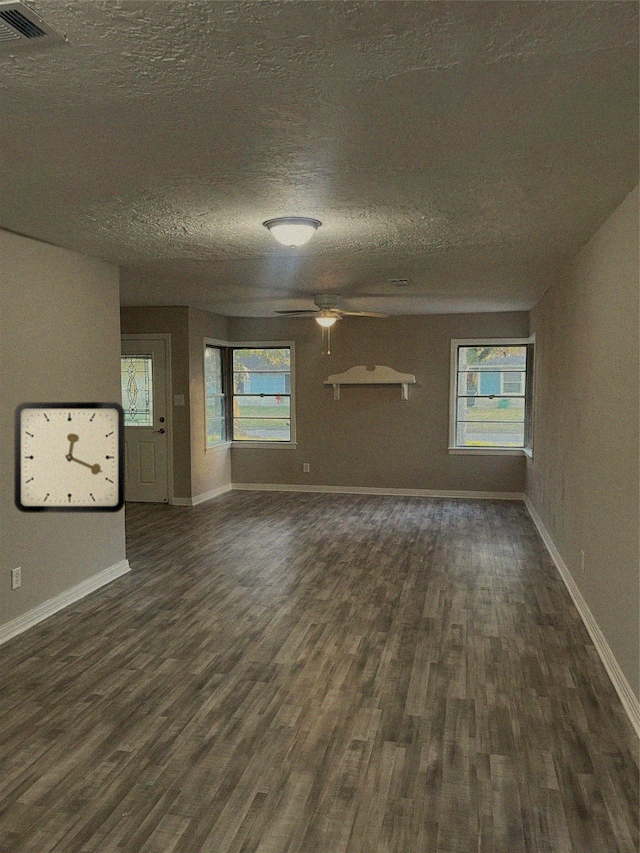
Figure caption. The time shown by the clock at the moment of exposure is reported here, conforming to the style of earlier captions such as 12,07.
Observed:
12,19
